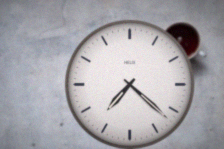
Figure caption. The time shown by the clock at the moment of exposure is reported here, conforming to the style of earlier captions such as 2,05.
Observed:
7,22
